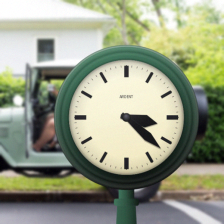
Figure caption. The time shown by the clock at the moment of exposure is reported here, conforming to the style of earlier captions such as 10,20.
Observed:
3,22
